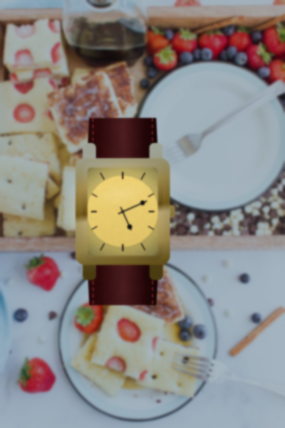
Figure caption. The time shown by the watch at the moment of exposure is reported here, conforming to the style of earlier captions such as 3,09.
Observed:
5,11
